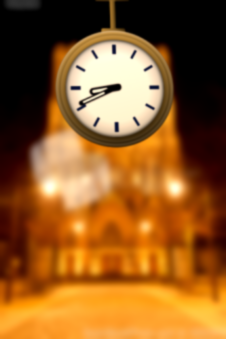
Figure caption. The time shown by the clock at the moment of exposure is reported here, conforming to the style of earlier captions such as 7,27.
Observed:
8,41
